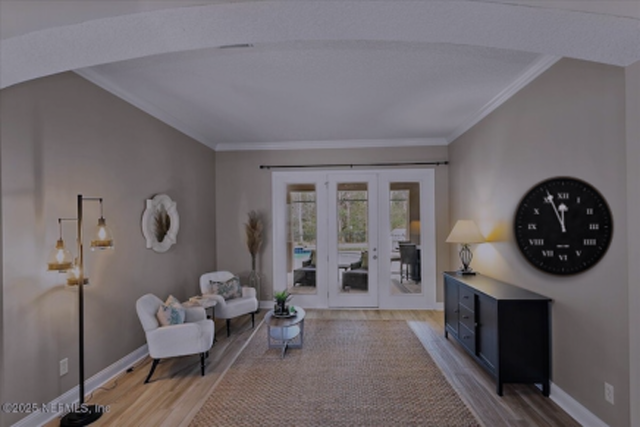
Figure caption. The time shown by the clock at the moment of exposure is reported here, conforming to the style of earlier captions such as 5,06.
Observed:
11,56
